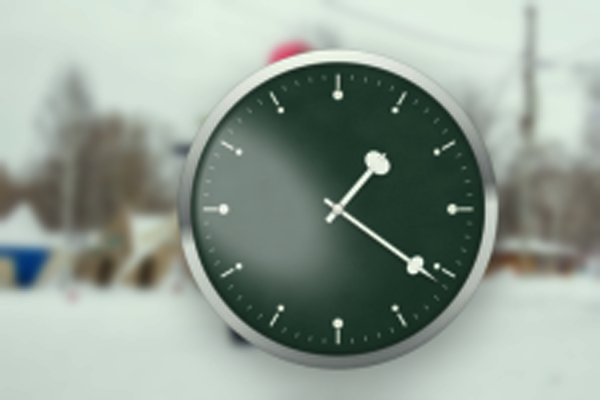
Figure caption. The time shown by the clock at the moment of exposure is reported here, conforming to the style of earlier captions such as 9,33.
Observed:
1,21
